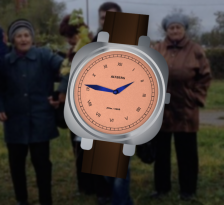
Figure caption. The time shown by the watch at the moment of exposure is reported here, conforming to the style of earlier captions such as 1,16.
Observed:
1,46
